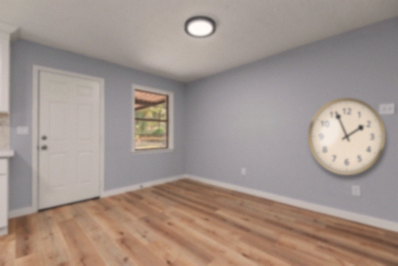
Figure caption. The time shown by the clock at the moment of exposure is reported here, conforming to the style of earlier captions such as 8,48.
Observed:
1,56
